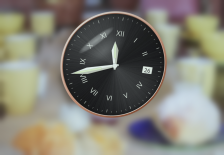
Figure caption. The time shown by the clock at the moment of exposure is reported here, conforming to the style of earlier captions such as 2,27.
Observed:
11,42
